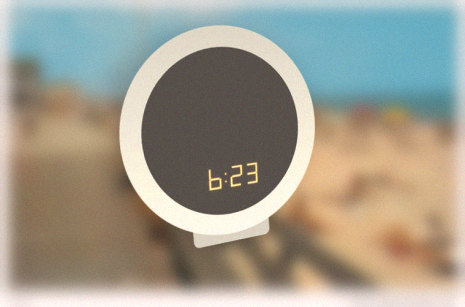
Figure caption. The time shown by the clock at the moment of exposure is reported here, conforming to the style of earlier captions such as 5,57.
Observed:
6,23
